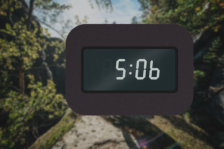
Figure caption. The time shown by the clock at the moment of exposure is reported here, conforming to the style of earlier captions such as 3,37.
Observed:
5,06
